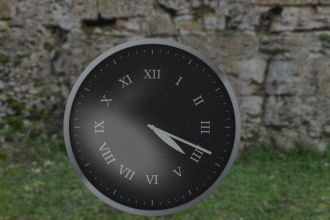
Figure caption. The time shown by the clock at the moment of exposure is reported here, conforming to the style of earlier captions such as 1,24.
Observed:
4,19
